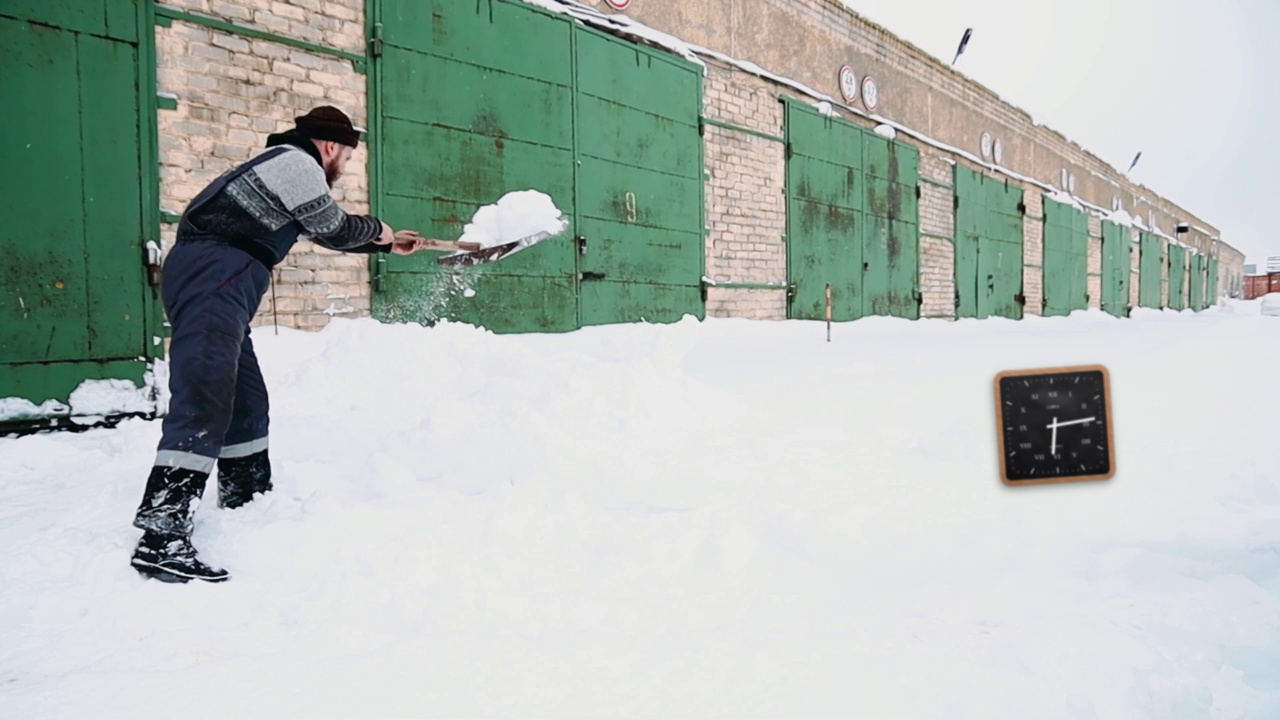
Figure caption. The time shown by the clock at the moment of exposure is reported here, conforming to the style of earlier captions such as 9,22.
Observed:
6,14
